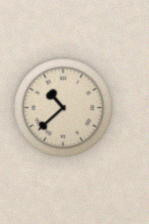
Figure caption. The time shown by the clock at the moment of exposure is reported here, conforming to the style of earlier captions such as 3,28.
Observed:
10,38
